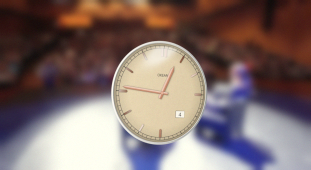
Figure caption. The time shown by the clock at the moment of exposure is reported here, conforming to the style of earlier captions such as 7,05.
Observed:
12,46
